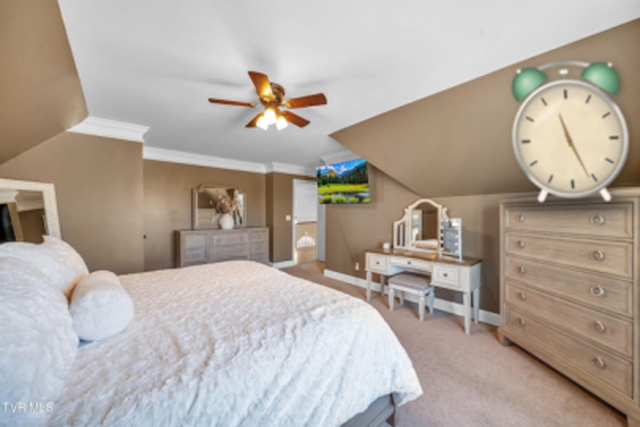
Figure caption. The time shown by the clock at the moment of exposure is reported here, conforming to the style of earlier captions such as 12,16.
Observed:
11,26
